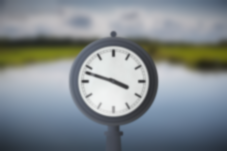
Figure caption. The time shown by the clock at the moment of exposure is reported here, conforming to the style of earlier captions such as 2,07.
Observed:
3,48
